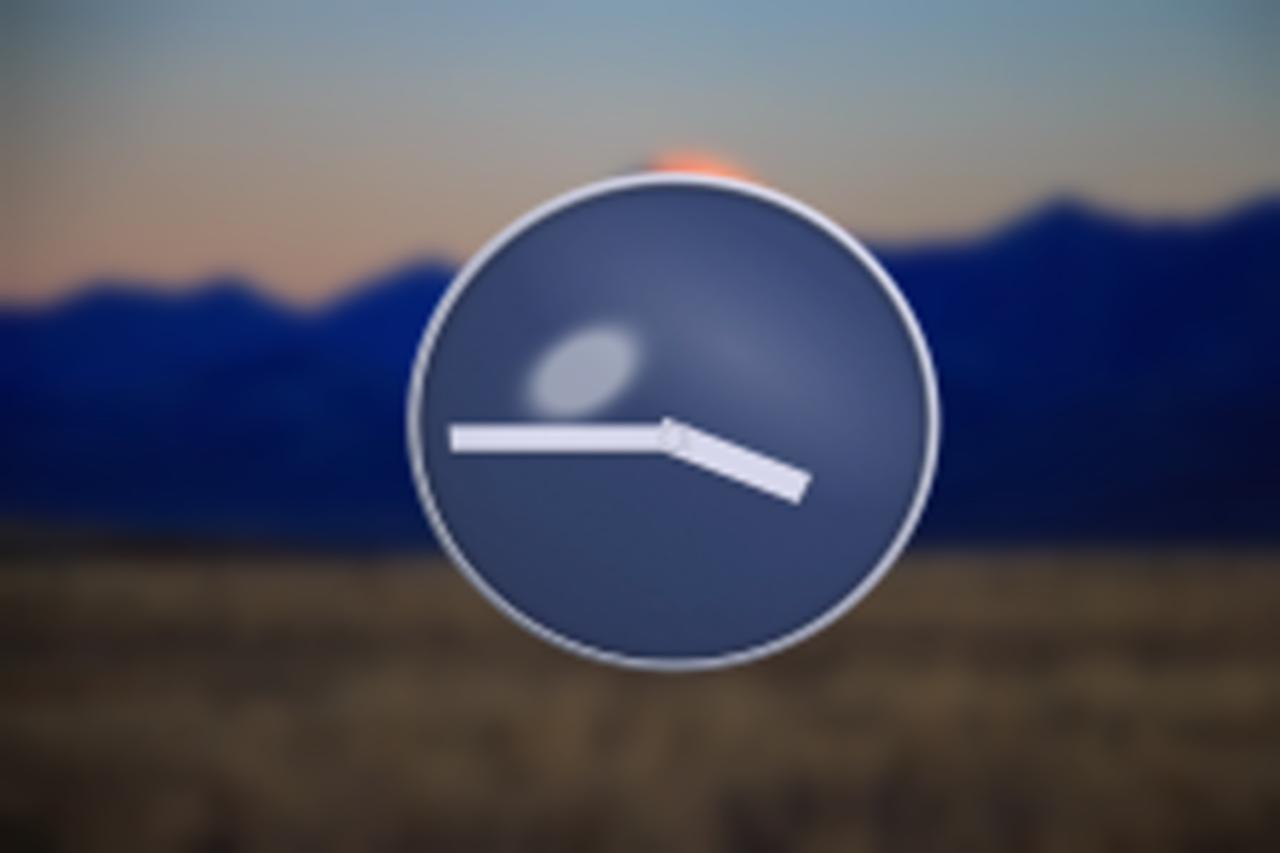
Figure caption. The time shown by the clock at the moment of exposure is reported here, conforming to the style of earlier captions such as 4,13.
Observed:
3,45
